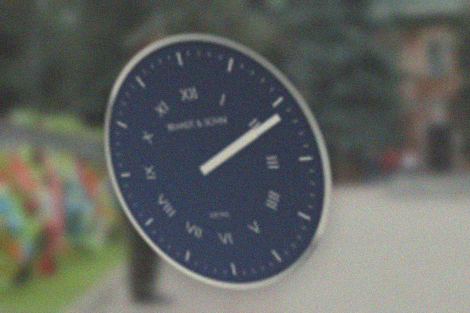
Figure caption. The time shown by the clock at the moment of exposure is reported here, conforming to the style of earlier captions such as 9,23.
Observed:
2,11
